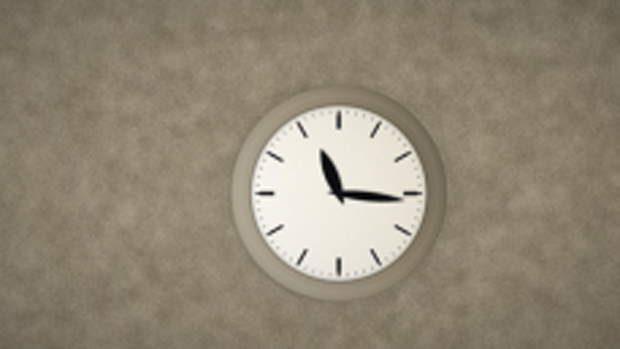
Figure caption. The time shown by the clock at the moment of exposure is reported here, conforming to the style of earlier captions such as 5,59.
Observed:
11,16
